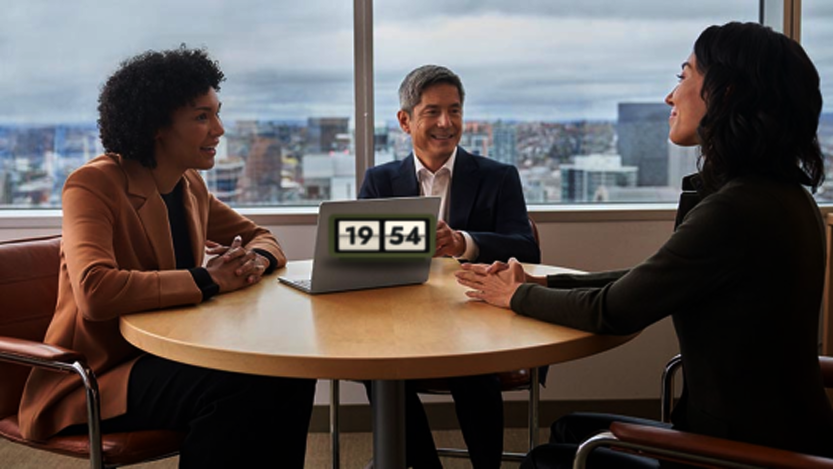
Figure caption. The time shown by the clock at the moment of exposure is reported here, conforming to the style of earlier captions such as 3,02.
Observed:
19,54
